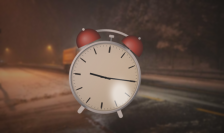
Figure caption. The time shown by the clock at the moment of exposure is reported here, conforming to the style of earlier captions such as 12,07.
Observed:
9,15
